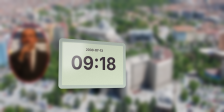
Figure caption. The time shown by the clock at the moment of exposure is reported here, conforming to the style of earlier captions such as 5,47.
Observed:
9,18
